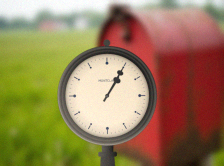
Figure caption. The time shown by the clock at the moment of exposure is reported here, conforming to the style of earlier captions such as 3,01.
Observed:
1,05
